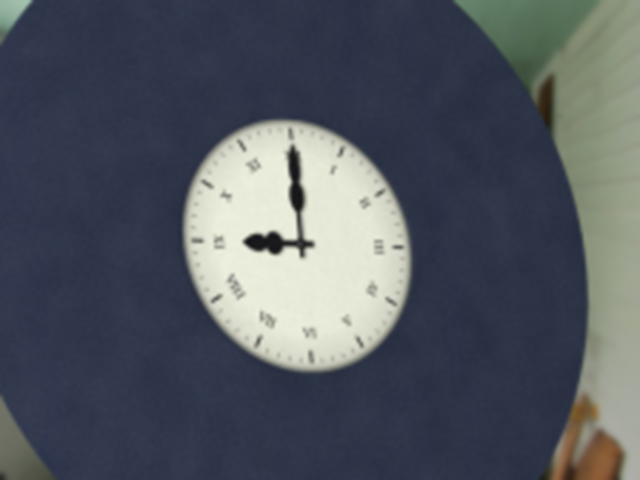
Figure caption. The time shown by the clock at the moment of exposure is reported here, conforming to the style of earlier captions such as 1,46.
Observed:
9,00
